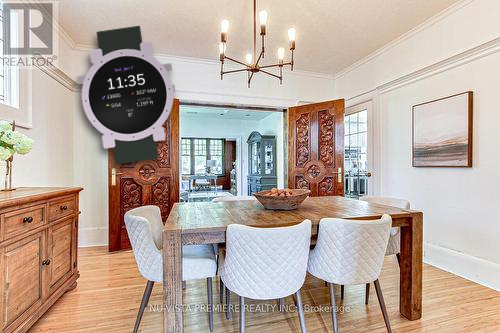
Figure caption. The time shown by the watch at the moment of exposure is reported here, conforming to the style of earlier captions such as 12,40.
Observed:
11,35
